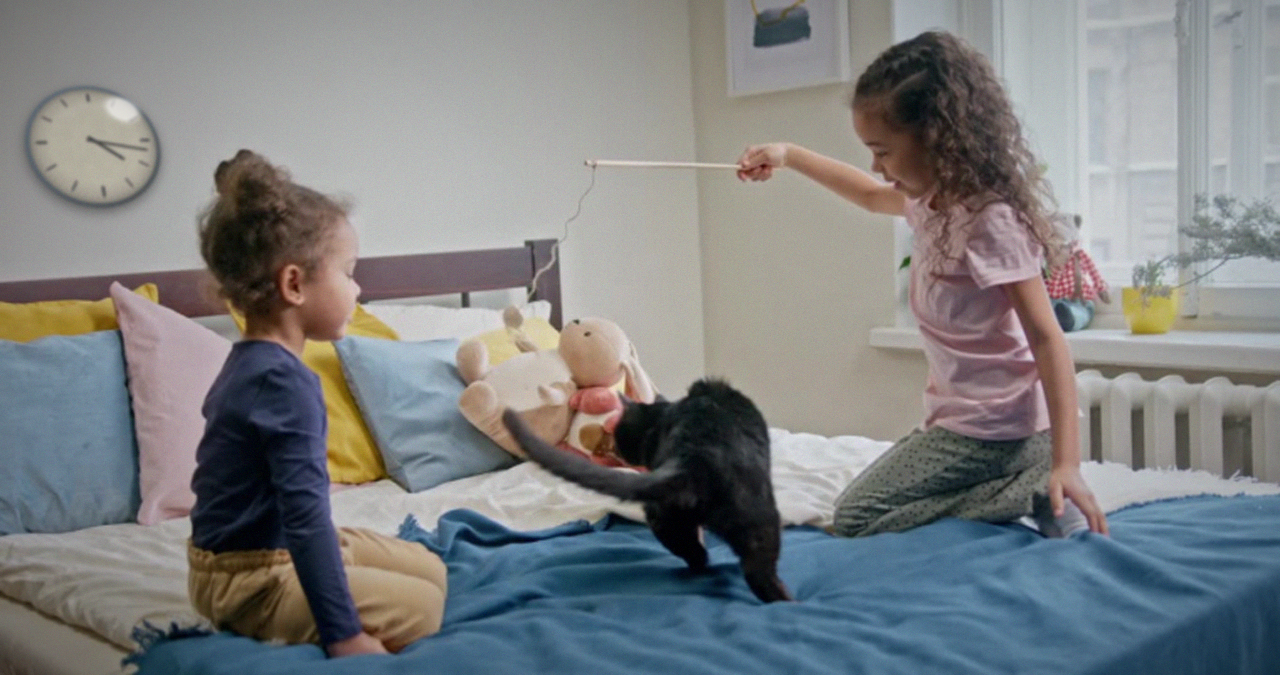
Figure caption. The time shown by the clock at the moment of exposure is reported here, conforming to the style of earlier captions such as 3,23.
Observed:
4,17
